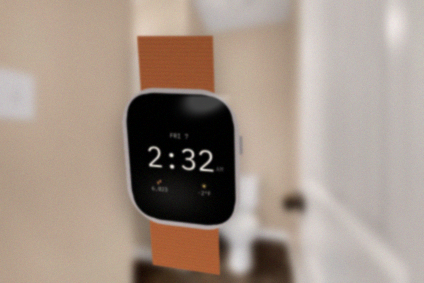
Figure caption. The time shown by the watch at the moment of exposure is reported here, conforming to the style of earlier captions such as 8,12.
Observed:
2,32
